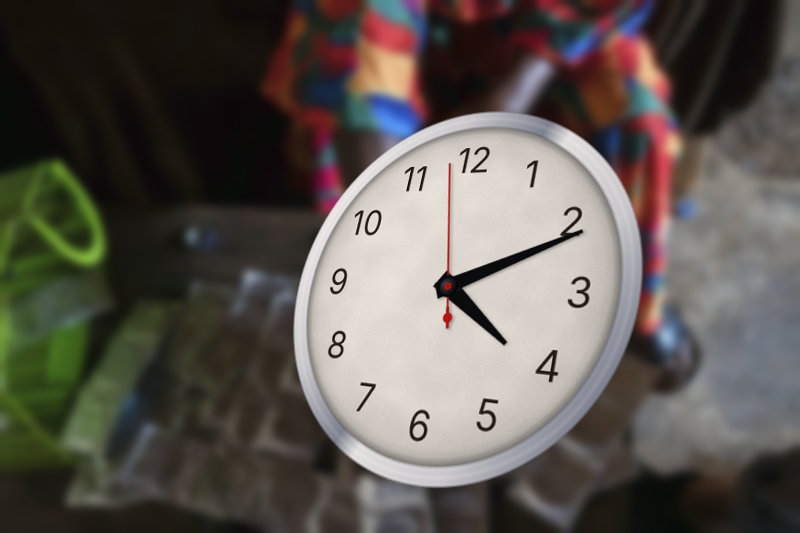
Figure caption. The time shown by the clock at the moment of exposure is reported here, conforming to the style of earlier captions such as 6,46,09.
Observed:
4,10,58
